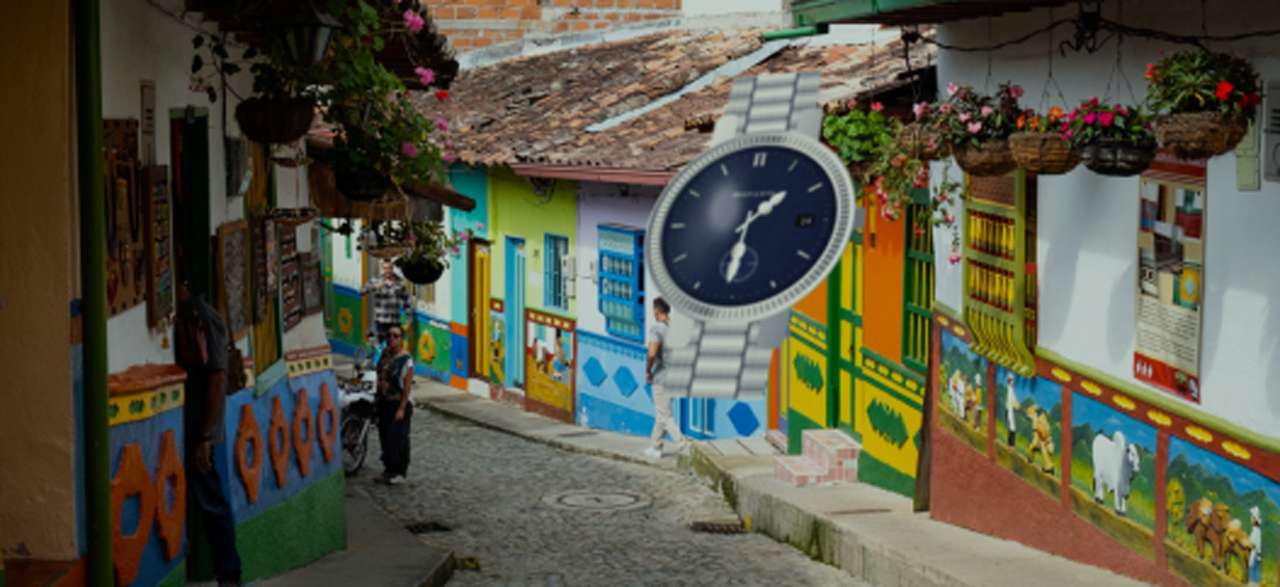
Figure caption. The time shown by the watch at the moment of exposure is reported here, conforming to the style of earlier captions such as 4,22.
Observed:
1,31
